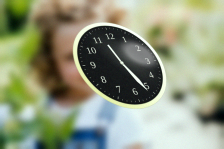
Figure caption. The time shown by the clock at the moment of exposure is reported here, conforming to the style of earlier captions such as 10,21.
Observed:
11,26
